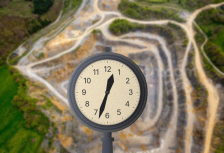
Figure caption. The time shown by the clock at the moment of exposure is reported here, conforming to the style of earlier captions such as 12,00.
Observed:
12,33
